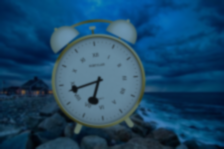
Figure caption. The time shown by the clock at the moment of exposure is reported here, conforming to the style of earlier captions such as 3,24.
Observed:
6,43
